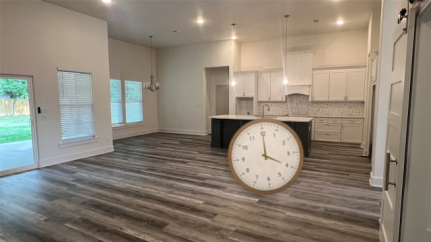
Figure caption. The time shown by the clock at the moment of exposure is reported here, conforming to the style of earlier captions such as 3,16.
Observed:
4,00
